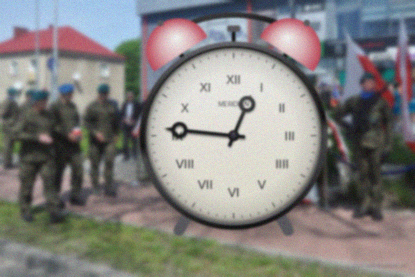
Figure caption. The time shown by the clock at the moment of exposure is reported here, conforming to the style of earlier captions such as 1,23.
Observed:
12,46
